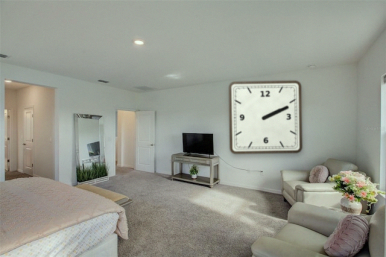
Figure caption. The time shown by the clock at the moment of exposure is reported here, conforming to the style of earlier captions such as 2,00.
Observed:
2,11
